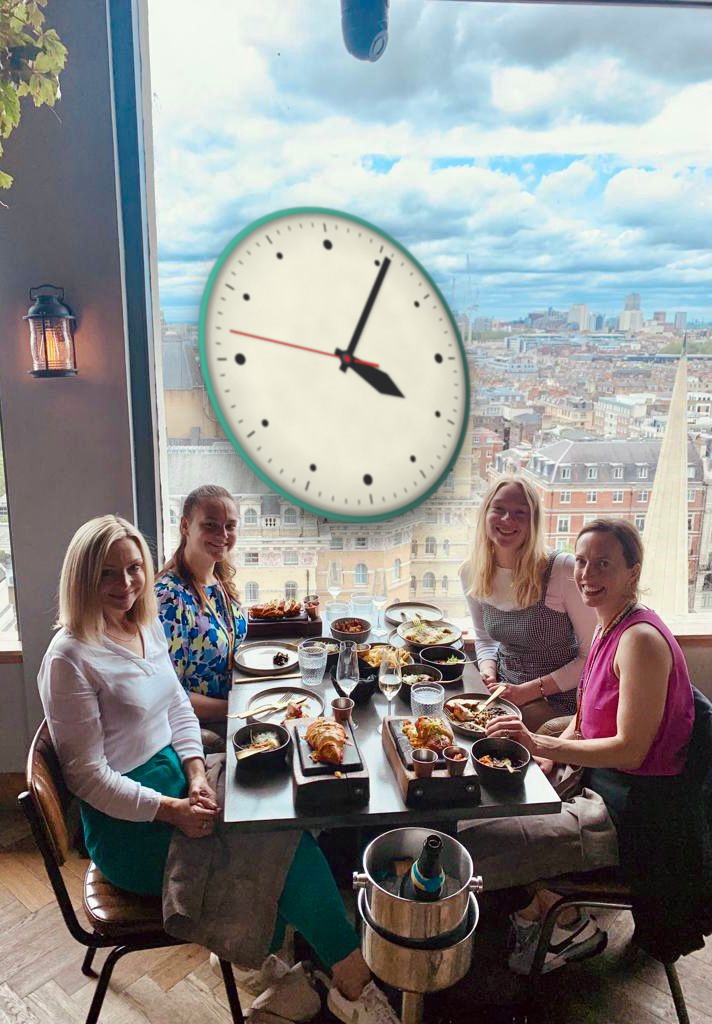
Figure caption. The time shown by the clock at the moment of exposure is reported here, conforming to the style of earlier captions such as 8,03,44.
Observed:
4,05,47
